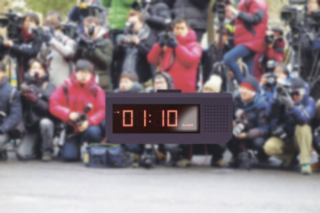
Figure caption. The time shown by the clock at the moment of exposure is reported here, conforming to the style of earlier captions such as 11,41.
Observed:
1,10
